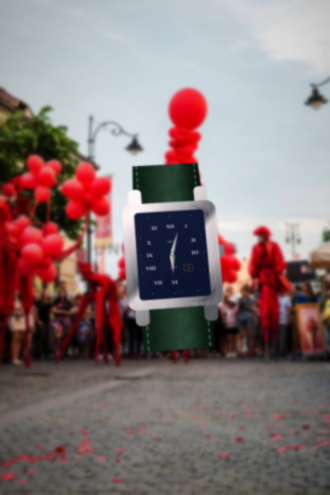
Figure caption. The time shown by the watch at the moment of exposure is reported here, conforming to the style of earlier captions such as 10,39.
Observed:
6,03
